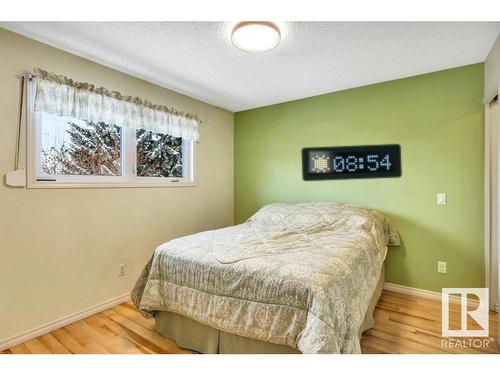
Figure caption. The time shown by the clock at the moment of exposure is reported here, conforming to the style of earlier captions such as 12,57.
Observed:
8,54
